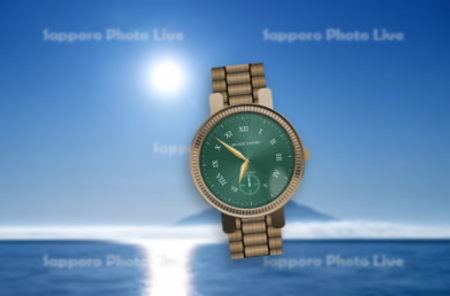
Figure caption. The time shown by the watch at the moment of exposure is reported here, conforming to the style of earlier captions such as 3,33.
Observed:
6,52
